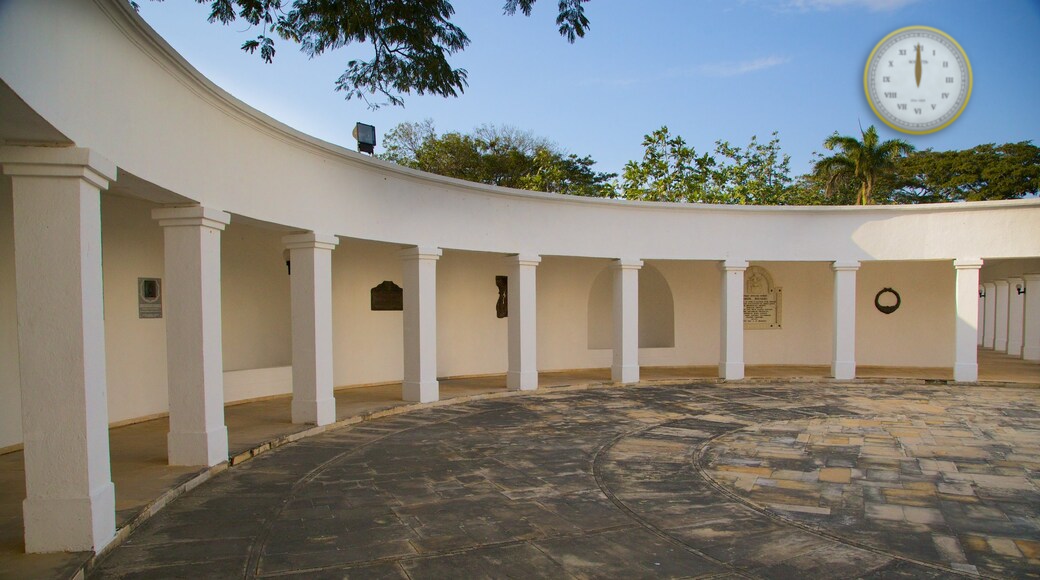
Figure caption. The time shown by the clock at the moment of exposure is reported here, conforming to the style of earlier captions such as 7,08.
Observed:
12,00
